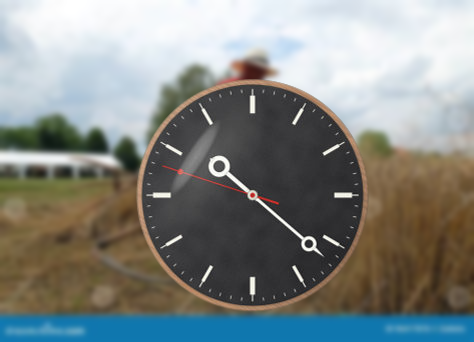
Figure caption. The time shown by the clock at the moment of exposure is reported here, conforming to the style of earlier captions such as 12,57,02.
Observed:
10,21,48
